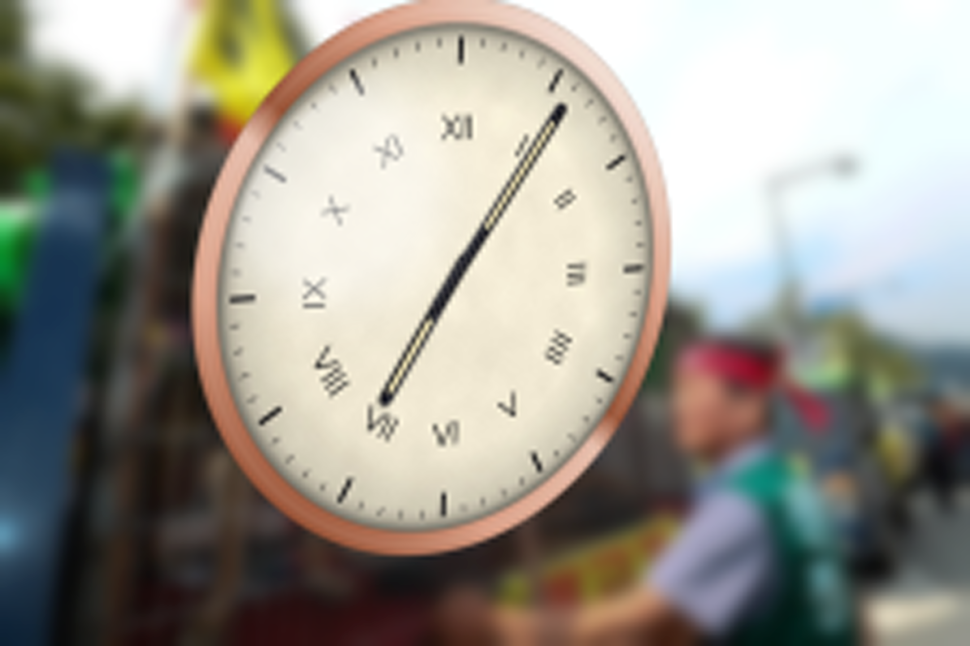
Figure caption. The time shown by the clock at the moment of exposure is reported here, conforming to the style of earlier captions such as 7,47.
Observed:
7,06
